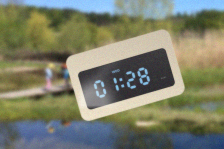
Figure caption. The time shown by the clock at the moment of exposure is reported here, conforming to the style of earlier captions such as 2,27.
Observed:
1,28
